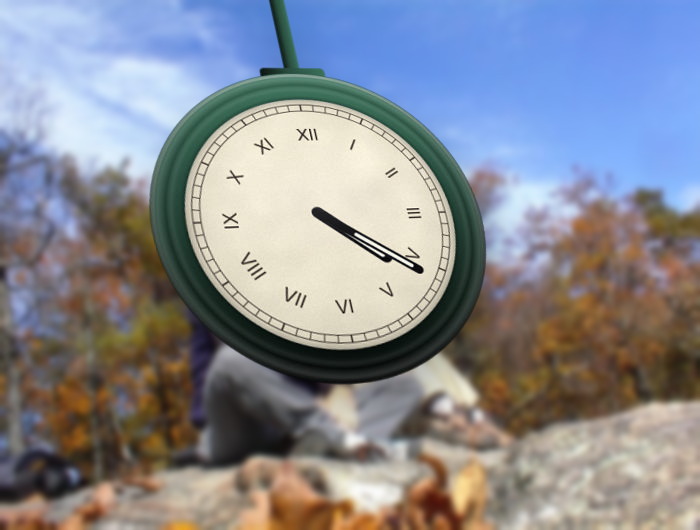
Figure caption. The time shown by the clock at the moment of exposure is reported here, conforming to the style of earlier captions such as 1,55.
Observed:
4,21
